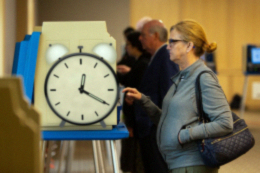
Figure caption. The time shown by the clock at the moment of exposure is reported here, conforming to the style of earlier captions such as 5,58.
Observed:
12,20
